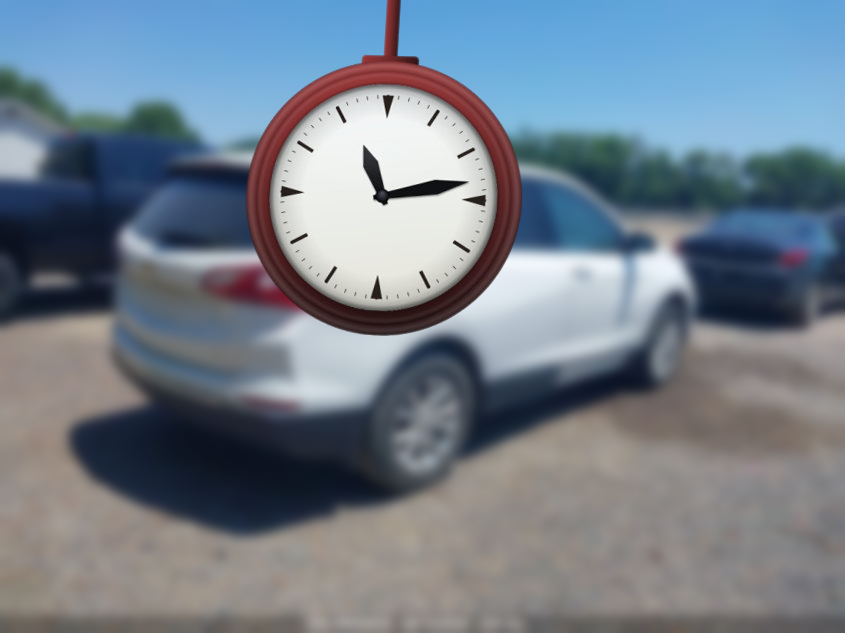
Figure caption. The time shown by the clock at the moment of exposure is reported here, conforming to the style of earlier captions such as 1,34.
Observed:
11,13
